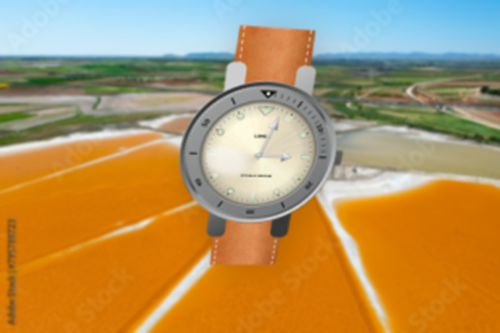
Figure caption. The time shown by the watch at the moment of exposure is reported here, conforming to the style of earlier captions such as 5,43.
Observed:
3,03
